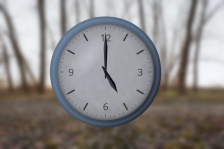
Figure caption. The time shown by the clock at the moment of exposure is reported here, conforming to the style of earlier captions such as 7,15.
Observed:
5,00
